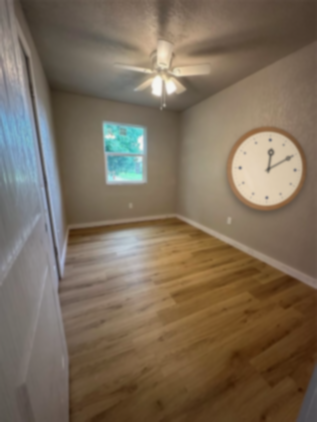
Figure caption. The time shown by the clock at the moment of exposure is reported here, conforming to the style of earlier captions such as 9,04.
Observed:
12,10
